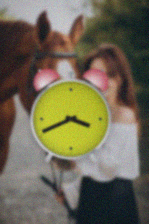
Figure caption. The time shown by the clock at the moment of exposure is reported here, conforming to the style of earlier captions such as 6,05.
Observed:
3,41
